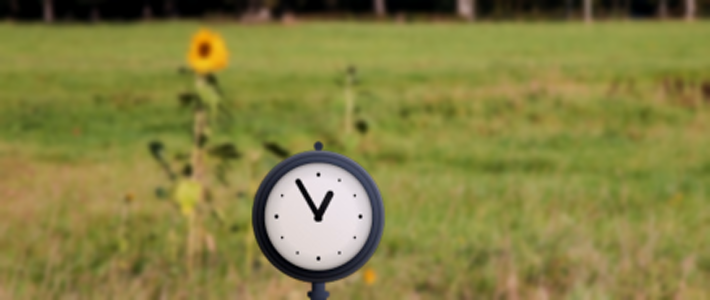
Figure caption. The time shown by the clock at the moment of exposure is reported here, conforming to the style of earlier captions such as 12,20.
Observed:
12,55
